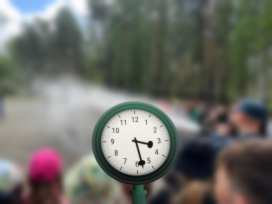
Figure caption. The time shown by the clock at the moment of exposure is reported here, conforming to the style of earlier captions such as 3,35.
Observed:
3,28
